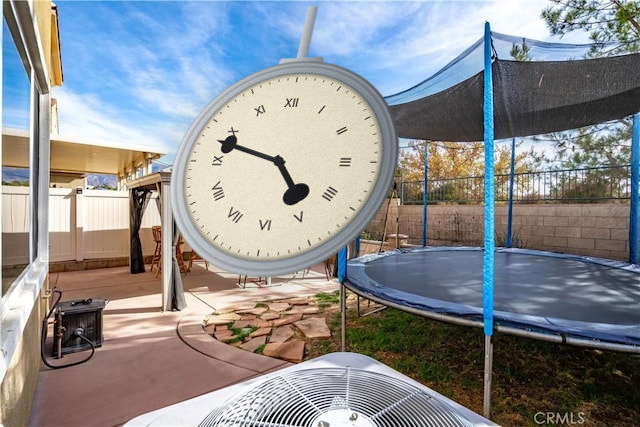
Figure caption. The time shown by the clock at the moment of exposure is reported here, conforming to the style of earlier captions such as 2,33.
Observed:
4,48
